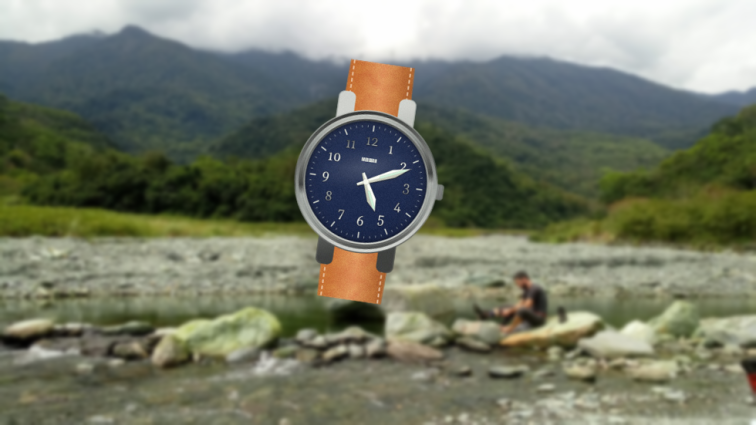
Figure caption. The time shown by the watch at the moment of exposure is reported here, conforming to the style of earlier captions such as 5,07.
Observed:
5,11
